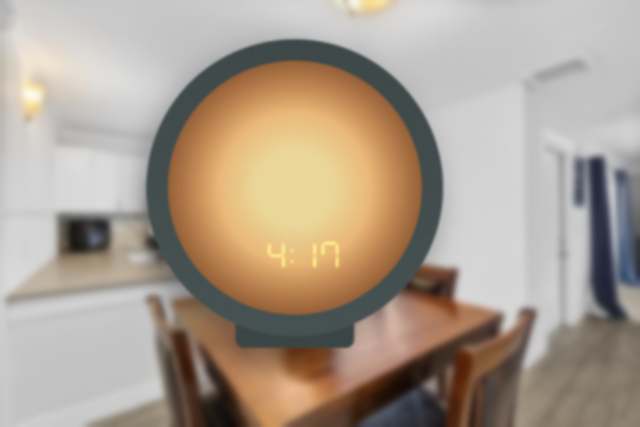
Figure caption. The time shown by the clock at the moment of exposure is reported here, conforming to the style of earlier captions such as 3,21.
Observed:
4,17
